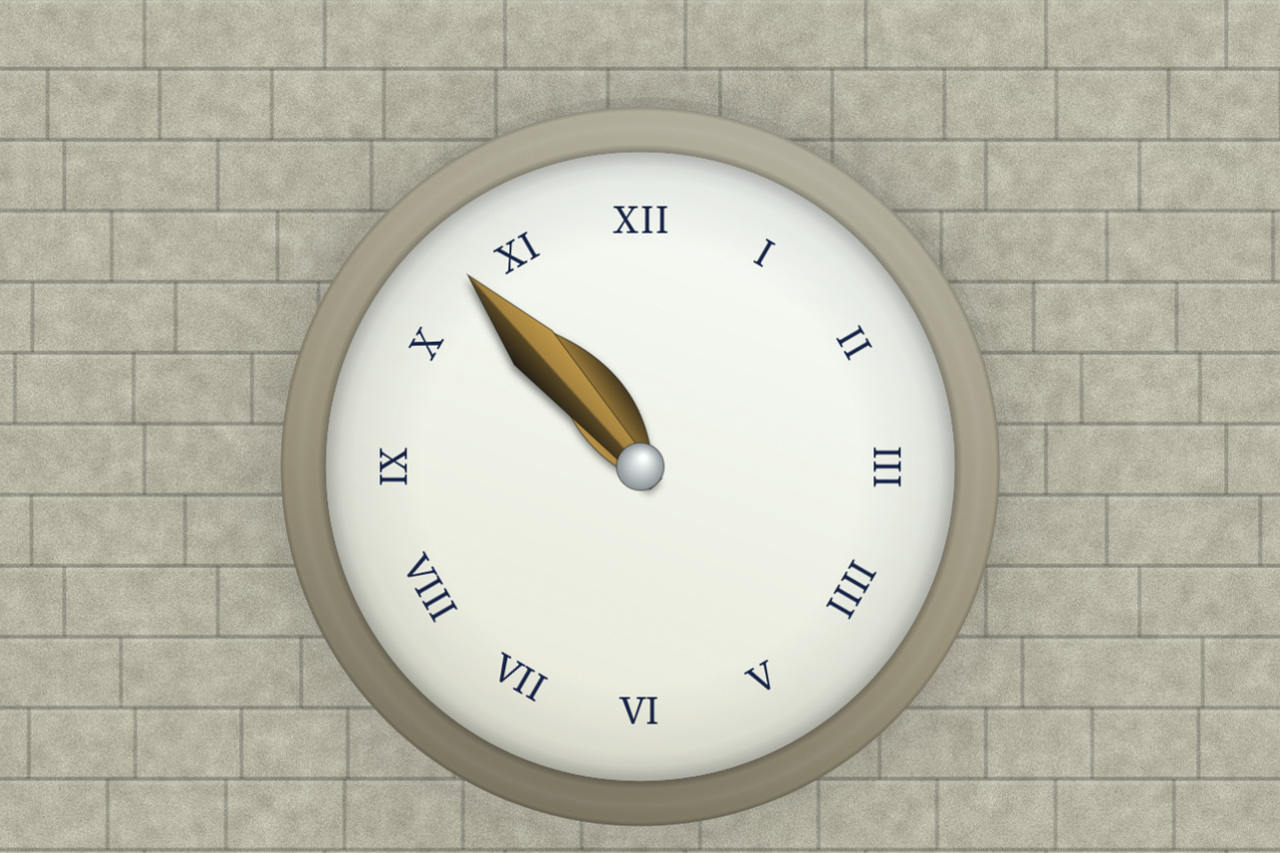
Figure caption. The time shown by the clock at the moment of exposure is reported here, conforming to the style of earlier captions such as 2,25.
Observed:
10,53
